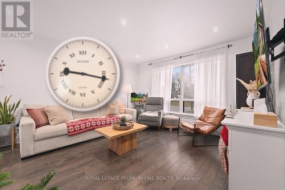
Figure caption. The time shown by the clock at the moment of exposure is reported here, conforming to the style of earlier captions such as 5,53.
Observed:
9,17
